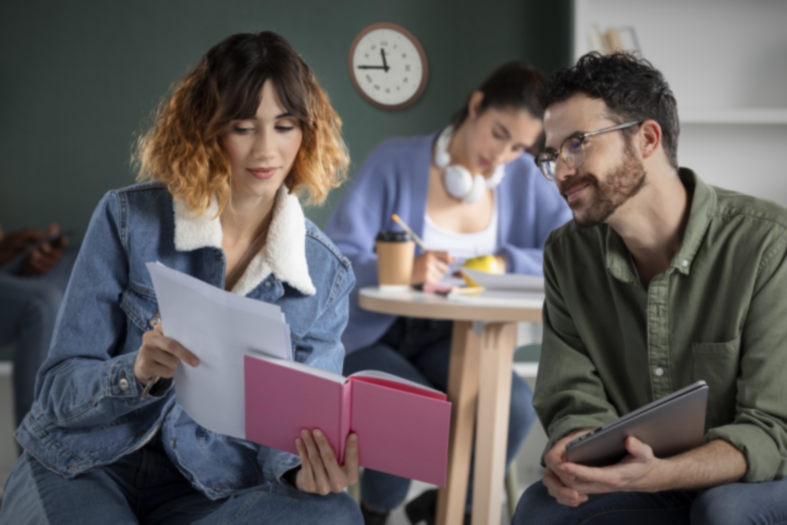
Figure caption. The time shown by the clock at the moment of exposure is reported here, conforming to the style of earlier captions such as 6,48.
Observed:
11,45
